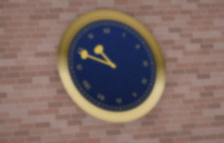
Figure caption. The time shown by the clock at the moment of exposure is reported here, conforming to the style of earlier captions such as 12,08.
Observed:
10,49
